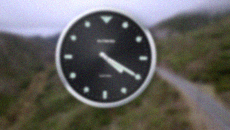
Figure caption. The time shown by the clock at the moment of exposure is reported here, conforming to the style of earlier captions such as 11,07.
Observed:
4,20
